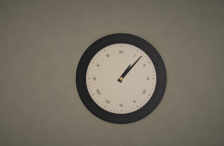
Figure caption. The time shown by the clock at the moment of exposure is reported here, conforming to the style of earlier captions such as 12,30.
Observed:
1,07
